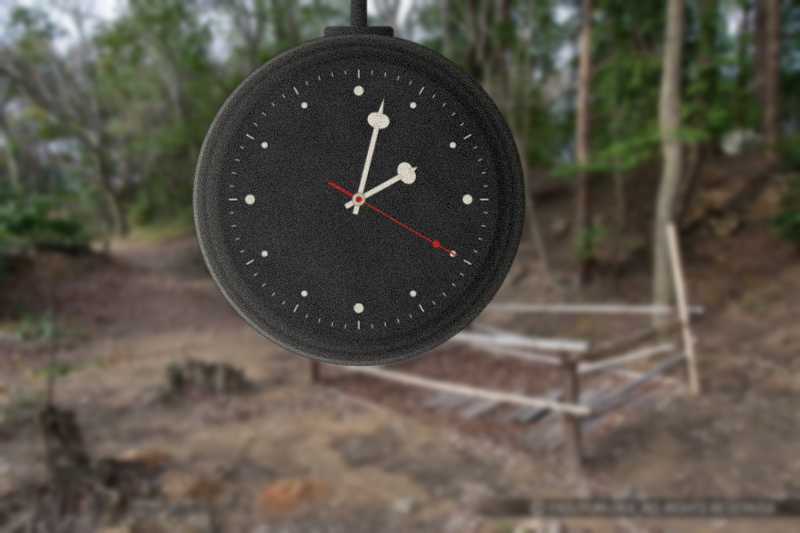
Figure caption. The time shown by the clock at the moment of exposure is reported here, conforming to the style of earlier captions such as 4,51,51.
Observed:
2,02,20
